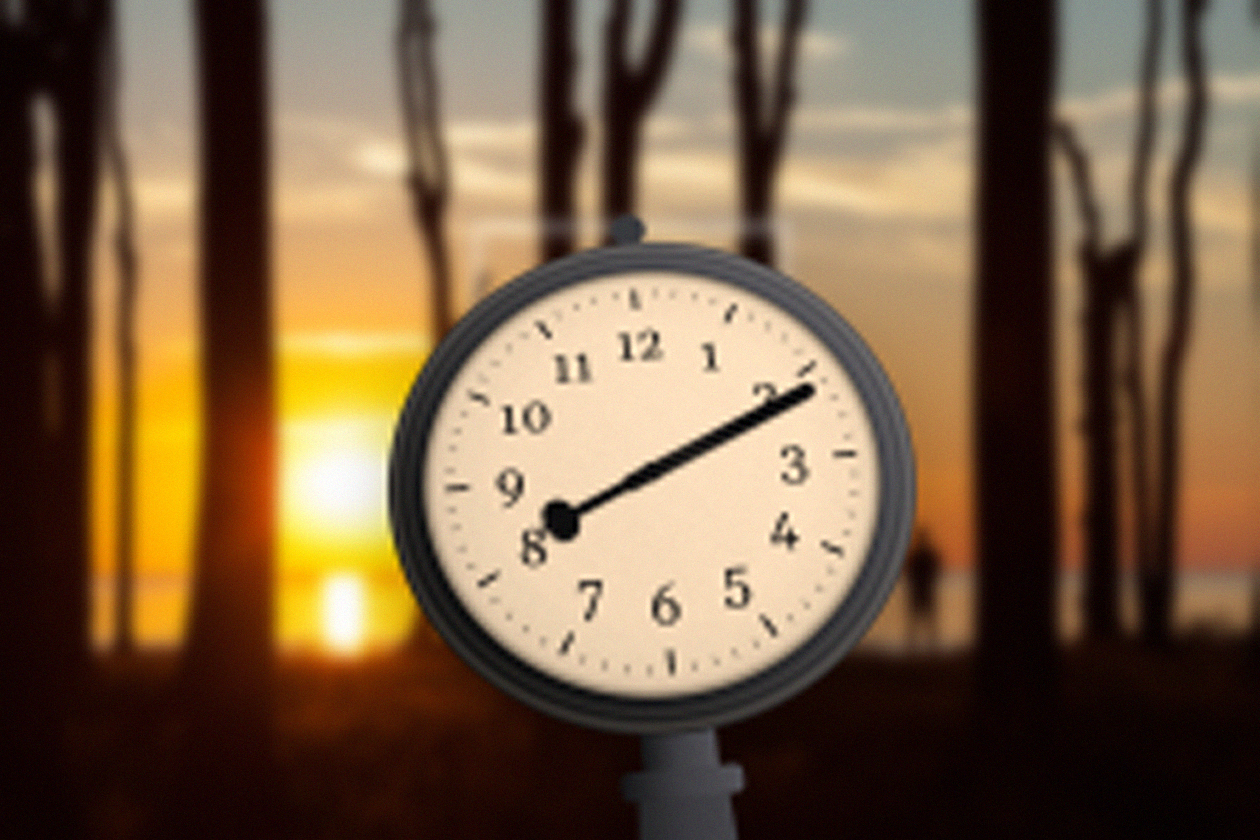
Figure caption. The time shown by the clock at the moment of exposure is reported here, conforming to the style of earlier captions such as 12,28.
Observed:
8,11
